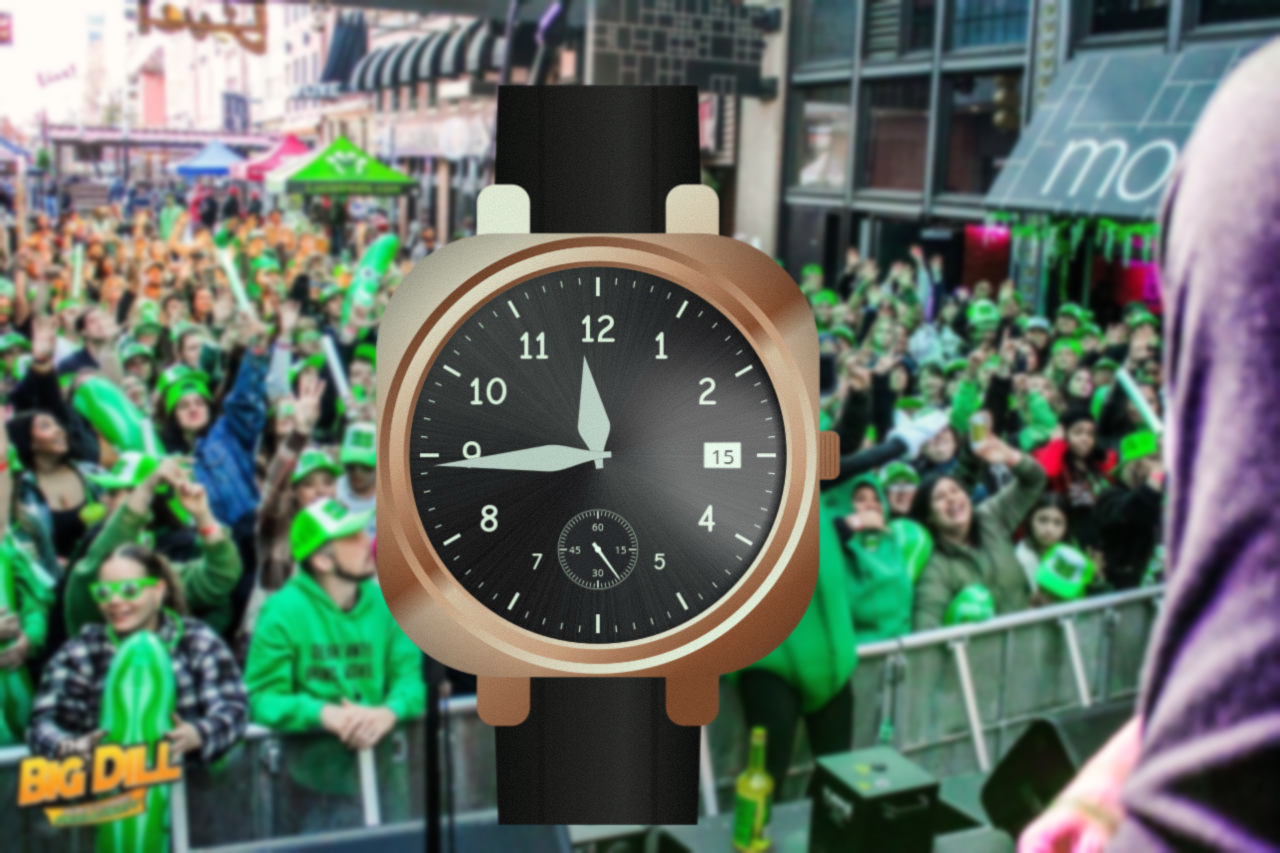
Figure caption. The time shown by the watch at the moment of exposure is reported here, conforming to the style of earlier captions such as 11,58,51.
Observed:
11,44,24
